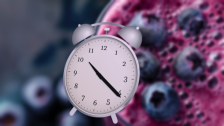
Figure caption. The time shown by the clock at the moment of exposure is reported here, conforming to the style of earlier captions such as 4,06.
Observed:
10,21
